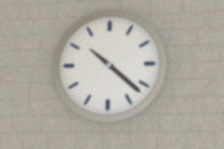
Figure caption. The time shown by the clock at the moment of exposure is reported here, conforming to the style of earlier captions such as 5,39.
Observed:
10,22
